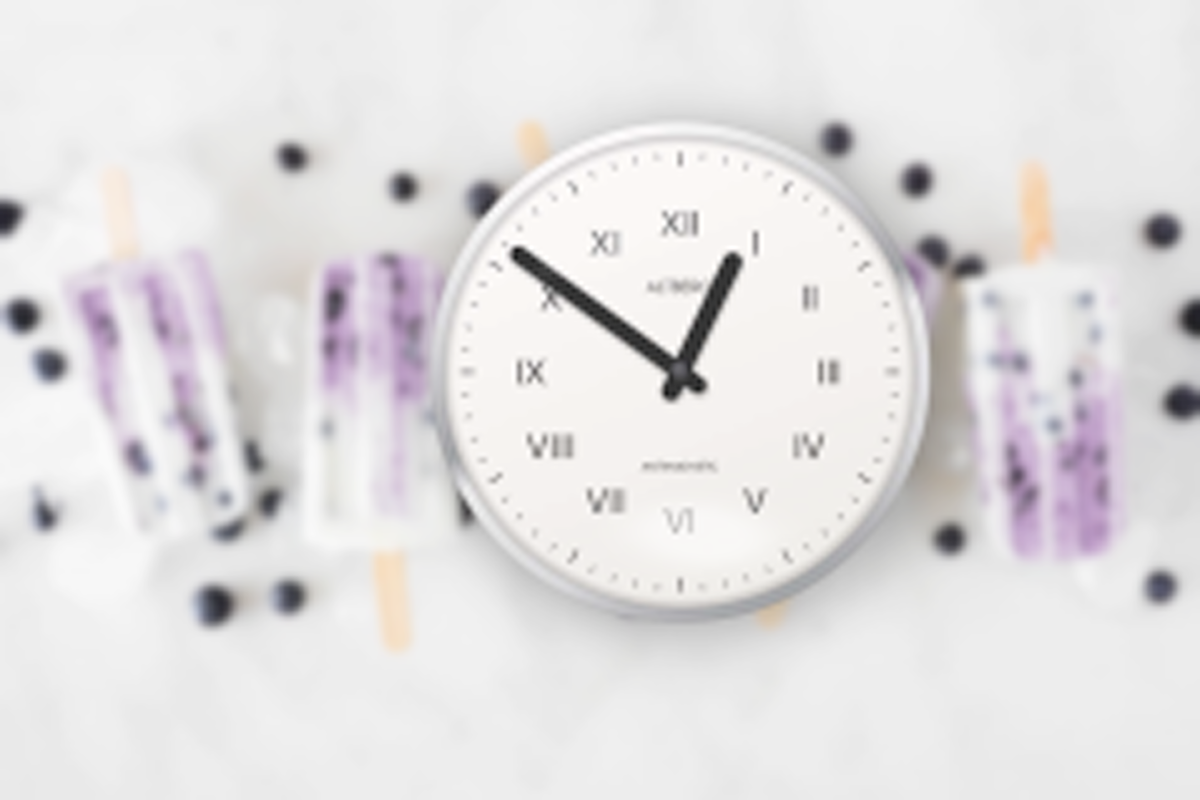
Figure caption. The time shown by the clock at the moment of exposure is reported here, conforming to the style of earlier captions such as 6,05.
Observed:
12,51
